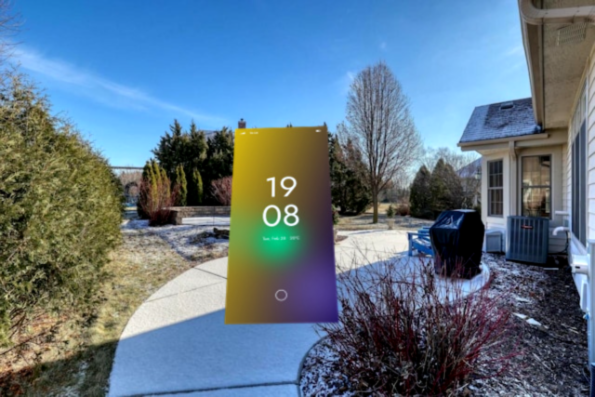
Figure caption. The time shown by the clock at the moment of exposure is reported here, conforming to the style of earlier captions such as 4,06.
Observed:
19,08
